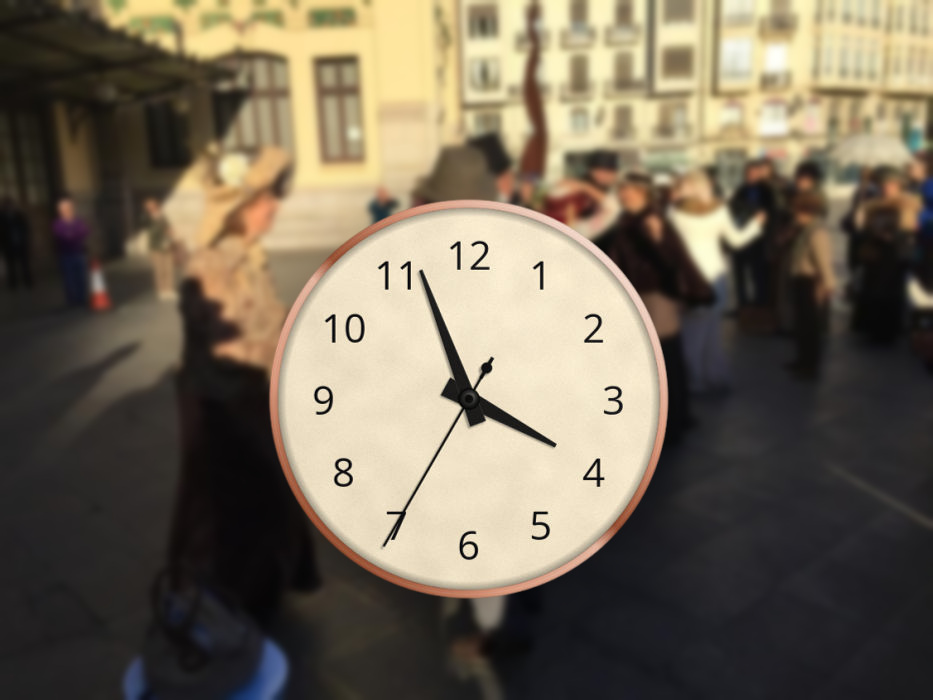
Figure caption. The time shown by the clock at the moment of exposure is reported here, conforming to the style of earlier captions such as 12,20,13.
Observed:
3,56,35
